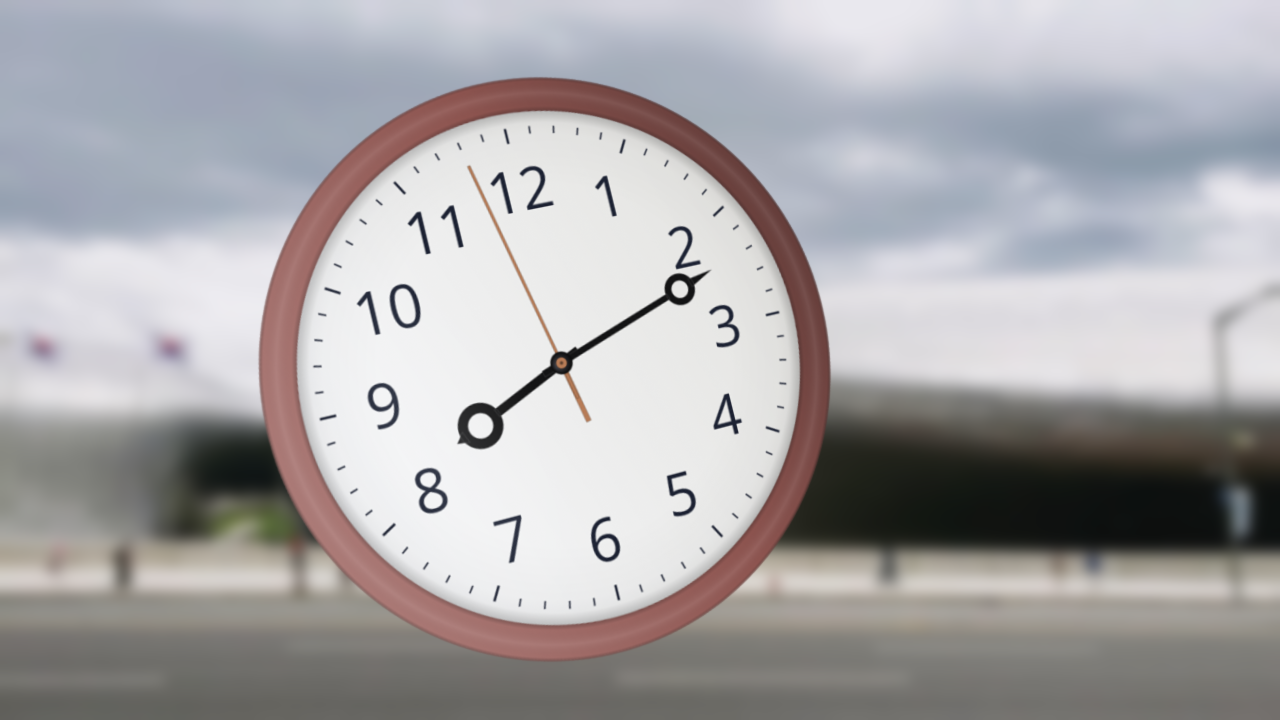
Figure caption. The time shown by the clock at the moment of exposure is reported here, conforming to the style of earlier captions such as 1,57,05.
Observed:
8,11,58
